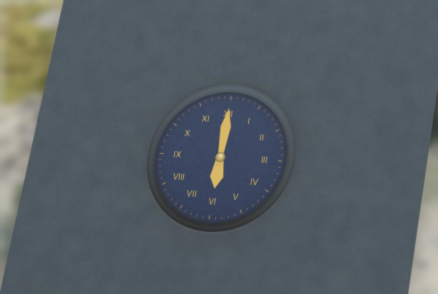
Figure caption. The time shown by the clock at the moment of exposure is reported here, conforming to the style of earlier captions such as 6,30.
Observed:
6,00
